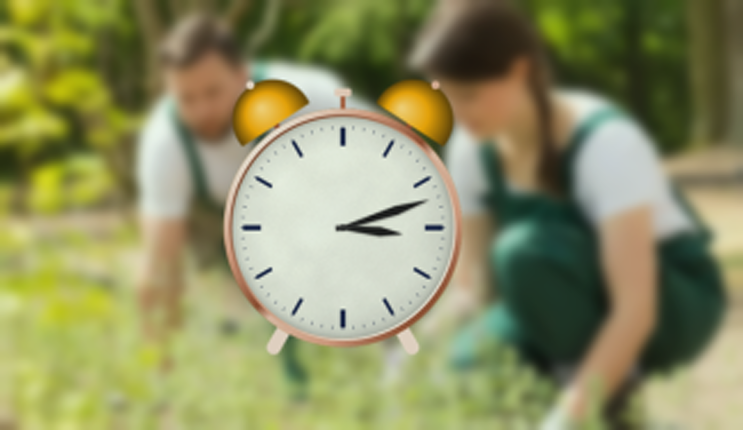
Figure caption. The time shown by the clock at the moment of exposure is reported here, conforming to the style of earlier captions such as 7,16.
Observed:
3,12
